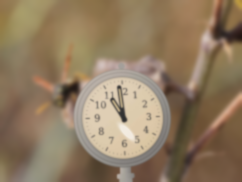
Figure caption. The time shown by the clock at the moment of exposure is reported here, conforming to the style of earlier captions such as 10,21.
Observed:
10,59
